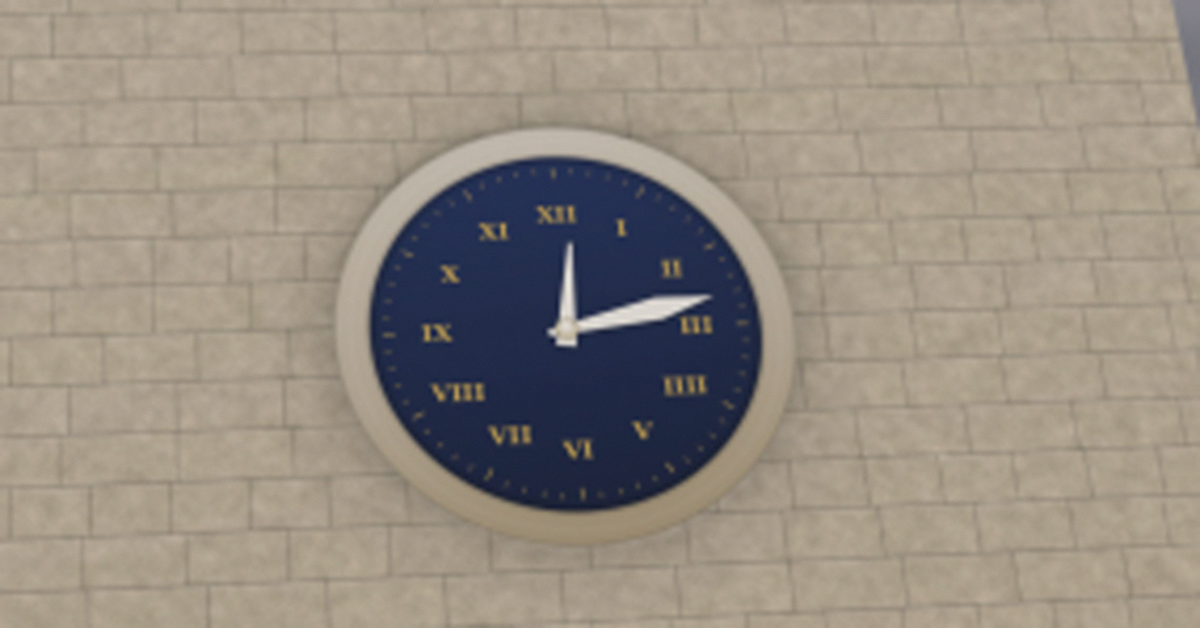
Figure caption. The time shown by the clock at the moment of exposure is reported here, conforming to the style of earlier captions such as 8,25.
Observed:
12,13
